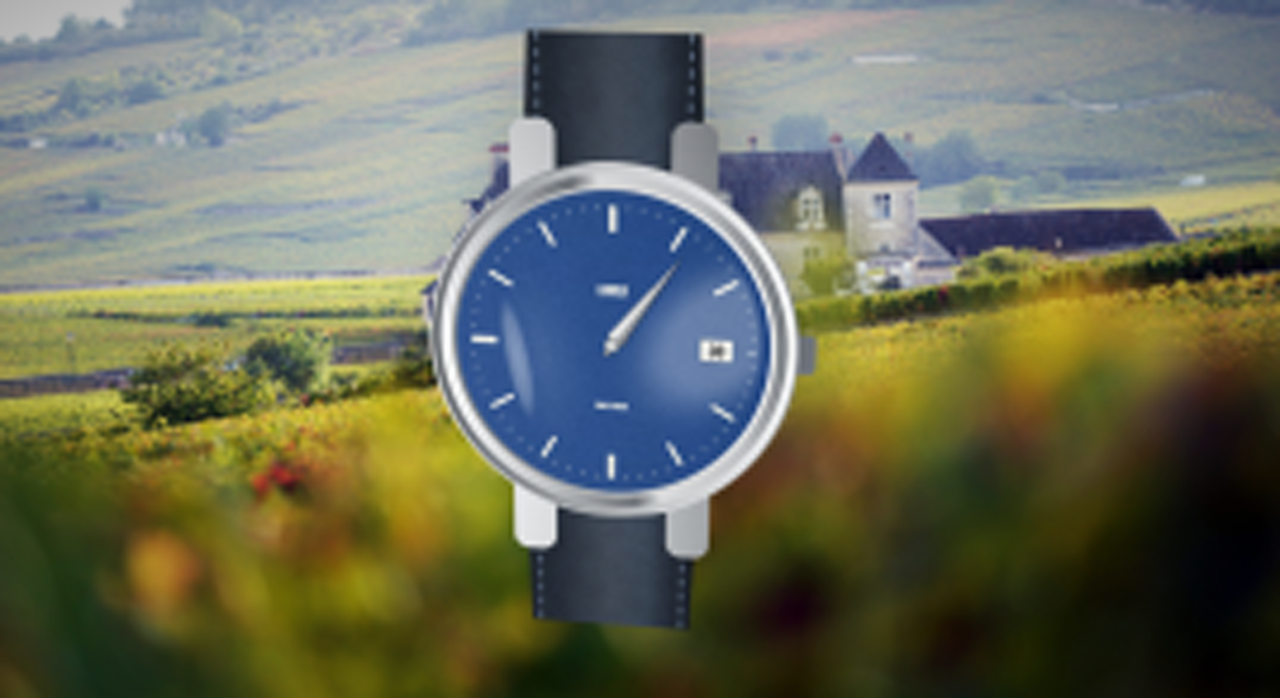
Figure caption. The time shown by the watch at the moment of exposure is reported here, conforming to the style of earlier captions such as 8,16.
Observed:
1,06
